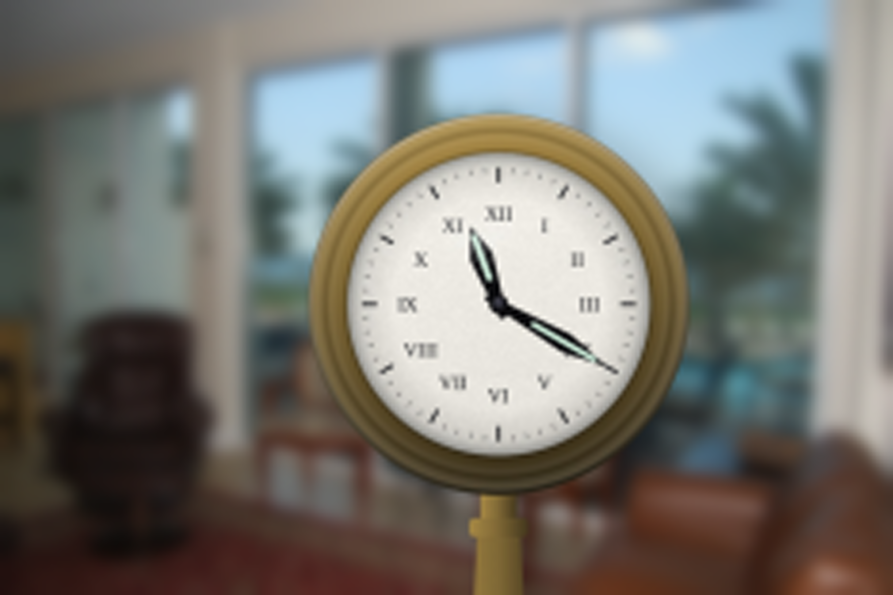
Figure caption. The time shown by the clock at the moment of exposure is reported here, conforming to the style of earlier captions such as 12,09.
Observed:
11,20
